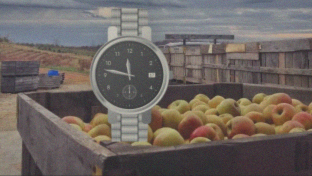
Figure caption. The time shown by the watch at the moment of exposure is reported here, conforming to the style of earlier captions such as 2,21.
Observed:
11,47
